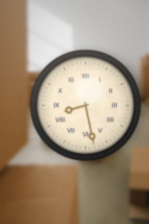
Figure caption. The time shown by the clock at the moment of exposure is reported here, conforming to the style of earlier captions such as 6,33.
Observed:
8,28
